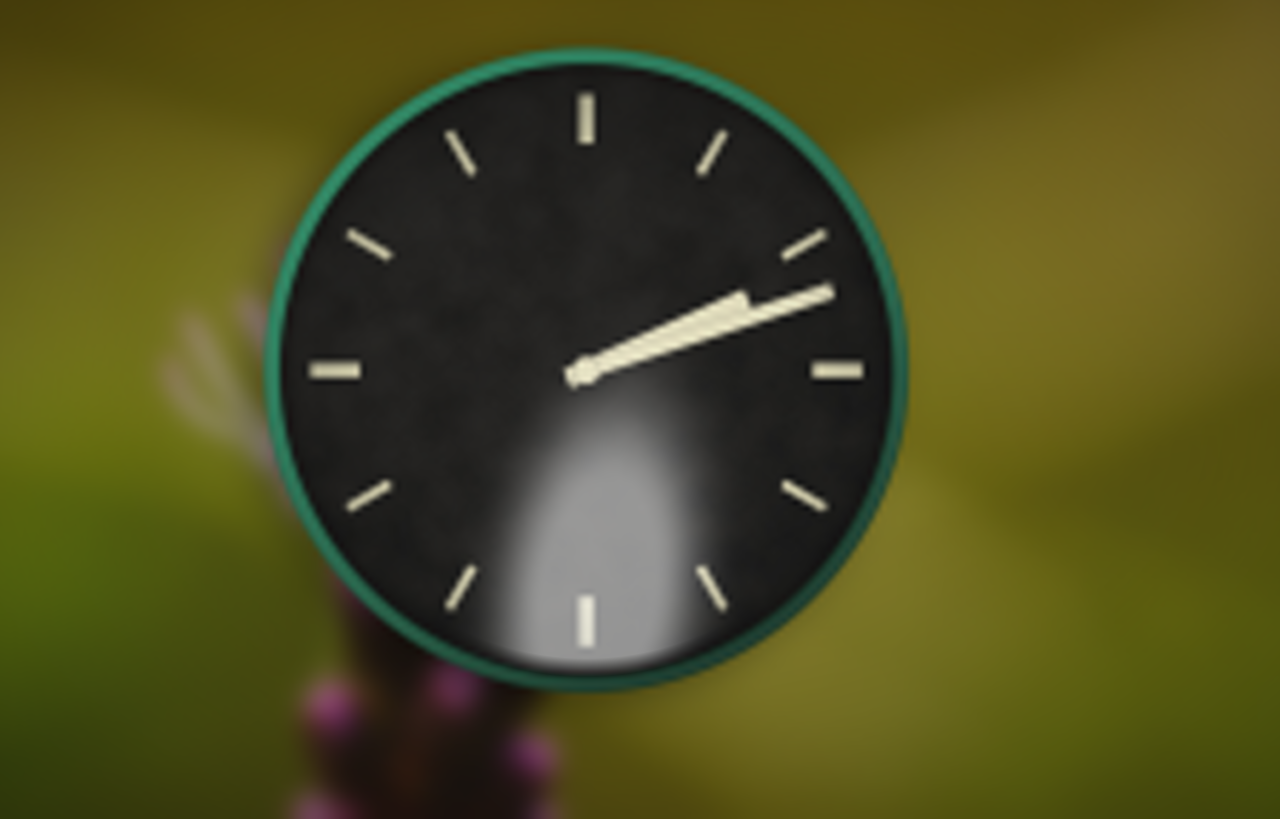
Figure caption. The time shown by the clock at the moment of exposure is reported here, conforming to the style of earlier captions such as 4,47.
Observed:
2,12
